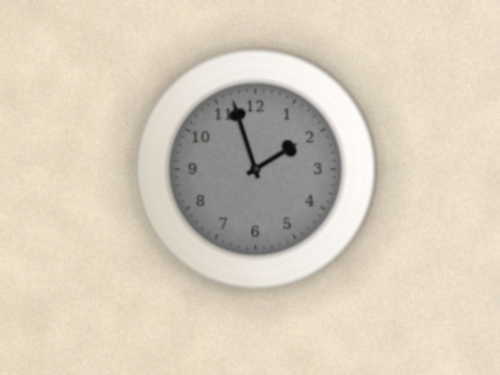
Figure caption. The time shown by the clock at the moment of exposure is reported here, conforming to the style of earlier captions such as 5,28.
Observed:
1,57
